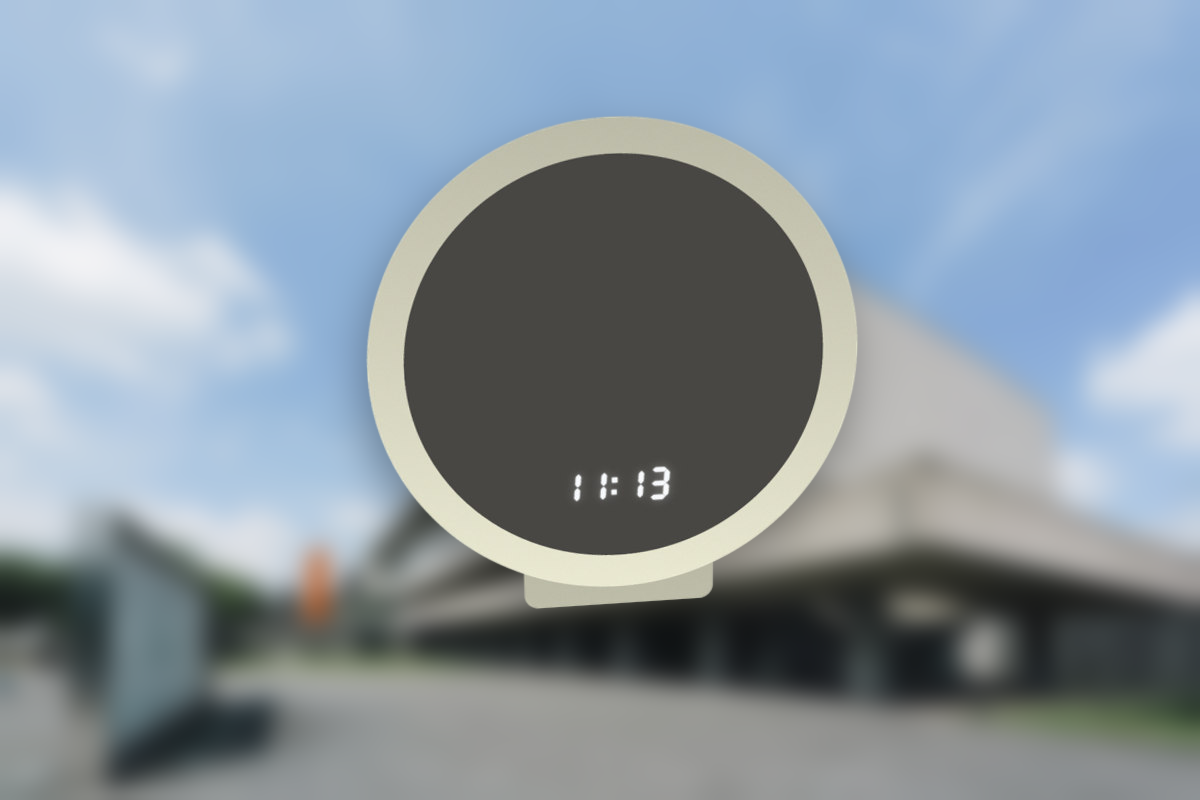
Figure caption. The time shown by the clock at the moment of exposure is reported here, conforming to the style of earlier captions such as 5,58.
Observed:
11,13
